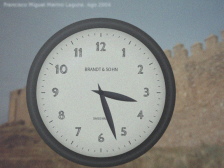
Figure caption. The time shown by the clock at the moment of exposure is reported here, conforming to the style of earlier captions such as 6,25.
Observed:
3,27
